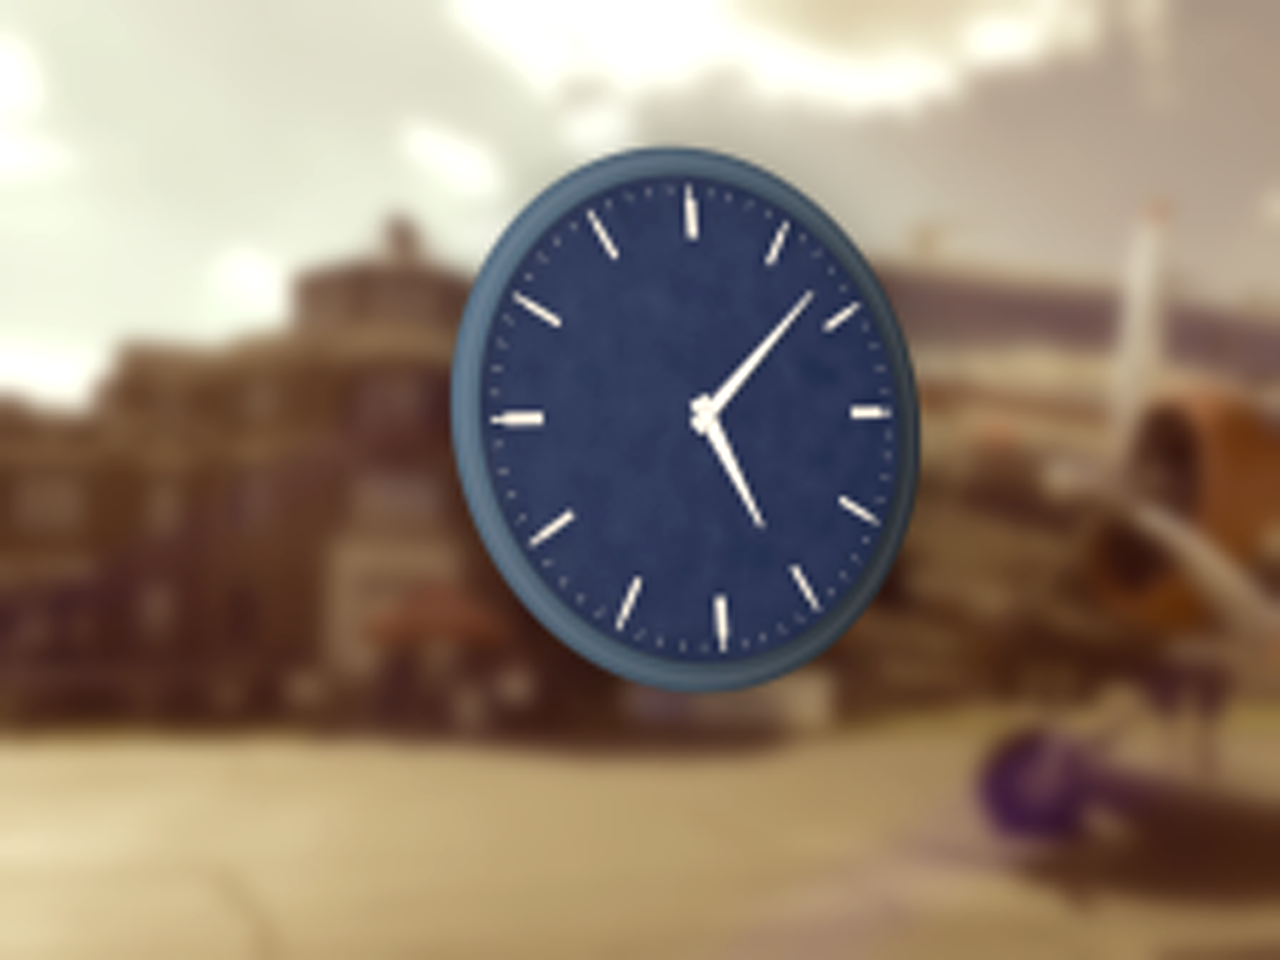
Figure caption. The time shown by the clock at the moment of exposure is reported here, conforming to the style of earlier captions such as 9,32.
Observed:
5,08
